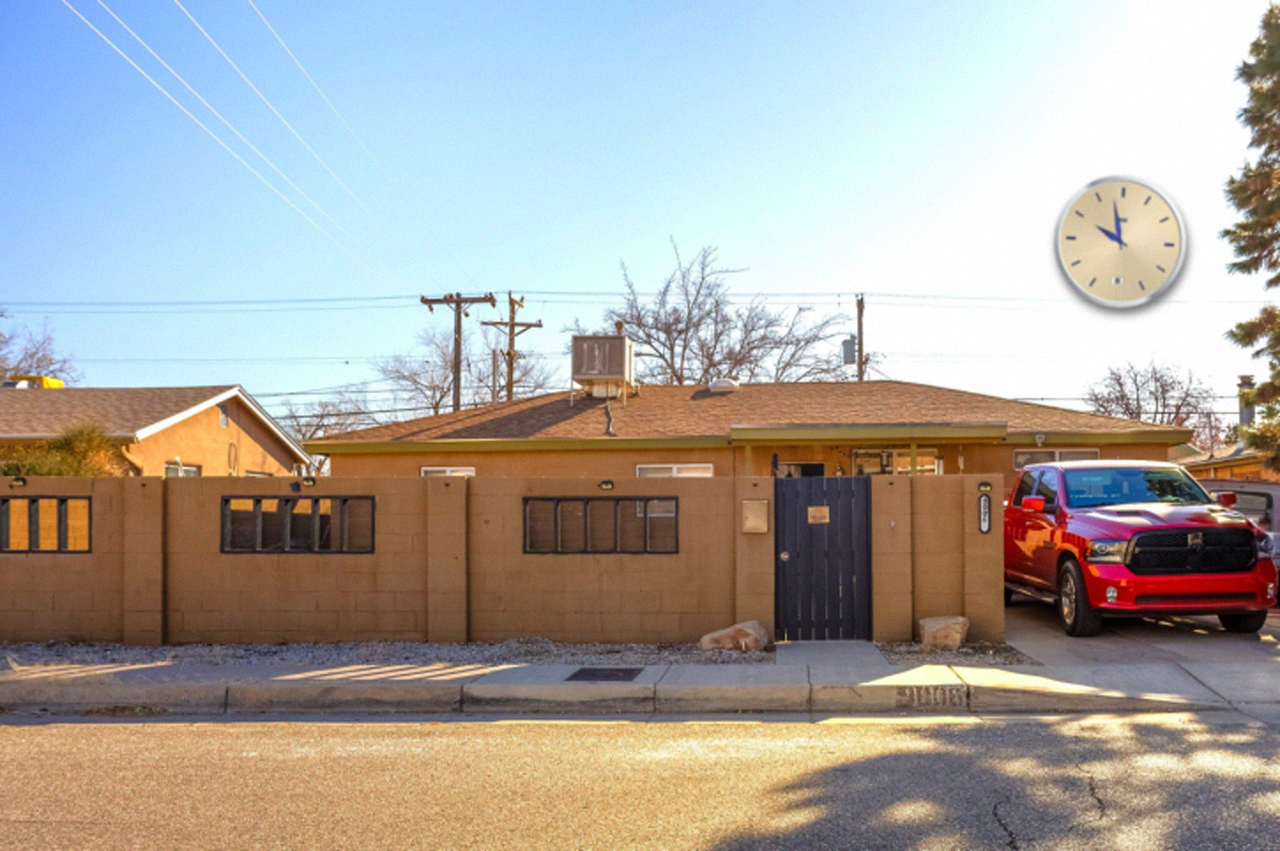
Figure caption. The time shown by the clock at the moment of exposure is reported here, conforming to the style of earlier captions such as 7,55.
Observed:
9,58
